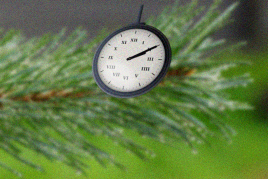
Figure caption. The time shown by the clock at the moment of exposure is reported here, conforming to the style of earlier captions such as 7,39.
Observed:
2,10
